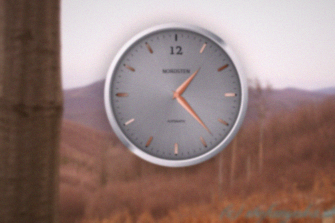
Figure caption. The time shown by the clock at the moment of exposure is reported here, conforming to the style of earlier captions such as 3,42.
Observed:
1,23
